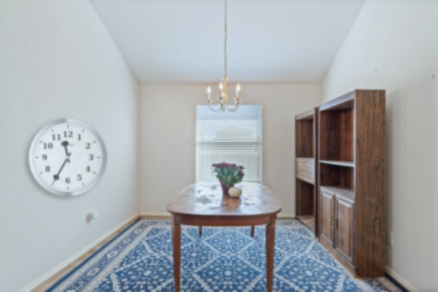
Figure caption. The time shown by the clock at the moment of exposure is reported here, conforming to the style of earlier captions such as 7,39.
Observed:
11,35
